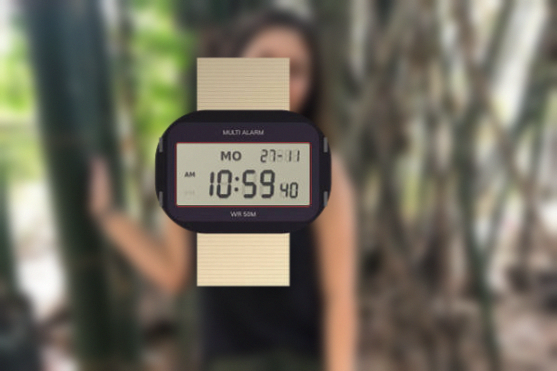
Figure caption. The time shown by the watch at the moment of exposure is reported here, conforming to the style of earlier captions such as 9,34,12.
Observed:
10,59,40
